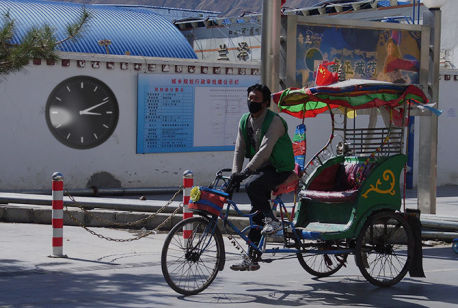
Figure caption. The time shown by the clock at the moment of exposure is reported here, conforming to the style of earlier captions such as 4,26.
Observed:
3,11
